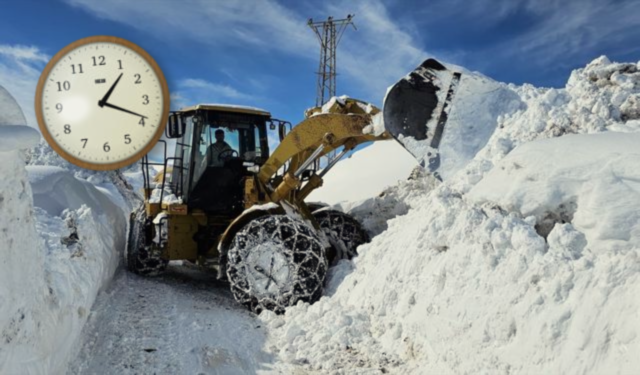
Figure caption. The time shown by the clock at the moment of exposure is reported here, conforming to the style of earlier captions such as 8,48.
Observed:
1,19
